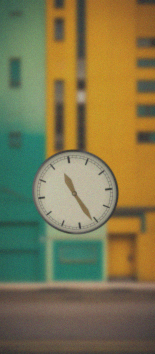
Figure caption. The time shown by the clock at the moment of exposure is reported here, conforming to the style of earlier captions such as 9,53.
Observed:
11,26
